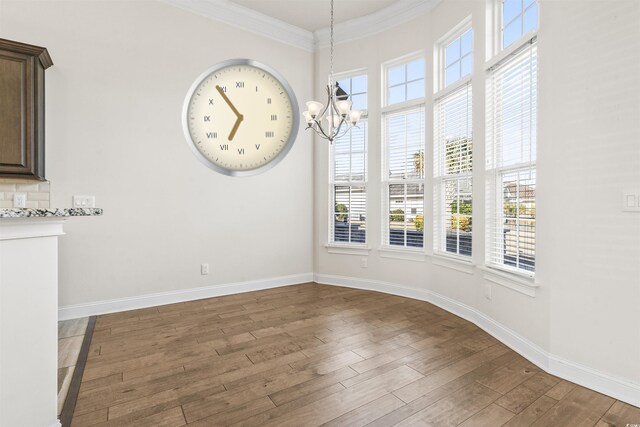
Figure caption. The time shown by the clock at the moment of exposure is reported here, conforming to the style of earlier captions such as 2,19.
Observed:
6,54
